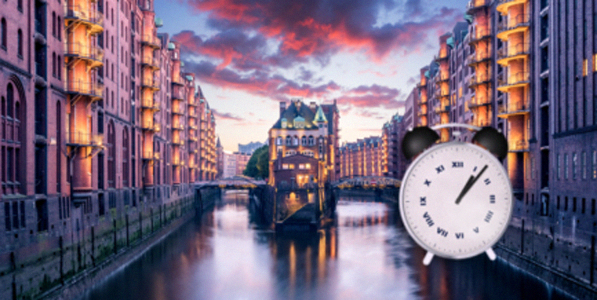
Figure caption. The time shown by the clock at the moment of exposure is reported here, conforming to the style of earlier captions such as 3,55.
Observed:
1,07
